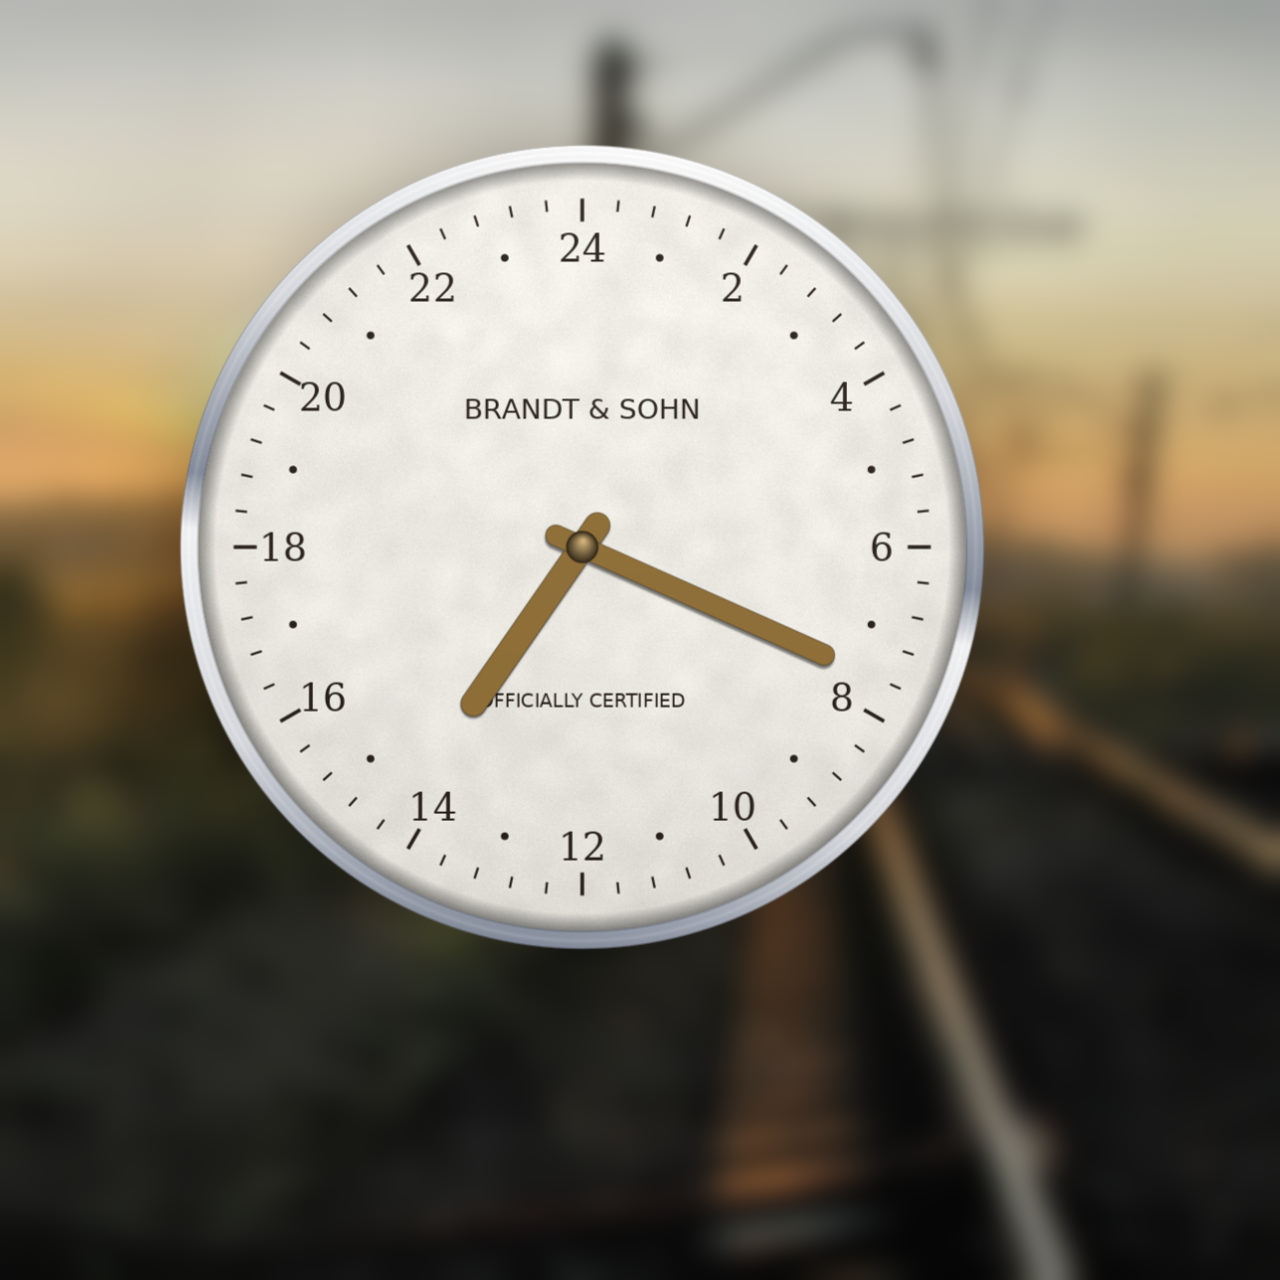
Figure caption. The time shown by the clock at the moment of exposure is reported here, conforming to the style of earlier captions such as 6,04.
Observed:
14,19
